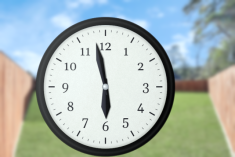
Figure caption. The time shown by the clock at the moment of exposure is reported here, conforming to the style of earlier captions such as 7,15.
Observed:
5,58
